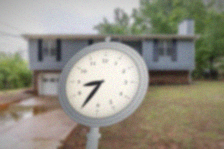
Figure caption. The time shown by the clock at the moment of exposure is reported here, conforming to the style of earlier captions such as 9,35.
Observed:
8,35
